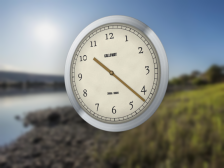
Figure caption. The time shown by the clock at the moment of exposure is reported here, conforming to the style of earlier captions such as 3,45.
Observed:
10,22
